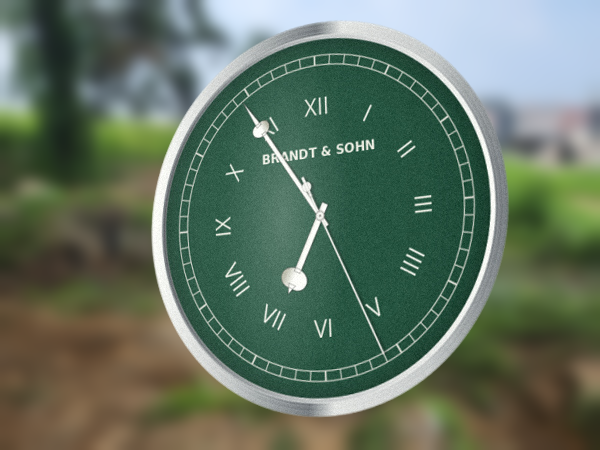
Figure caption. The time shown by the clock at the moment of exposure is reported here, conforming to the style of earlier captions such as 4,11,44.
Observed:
6,54,26
